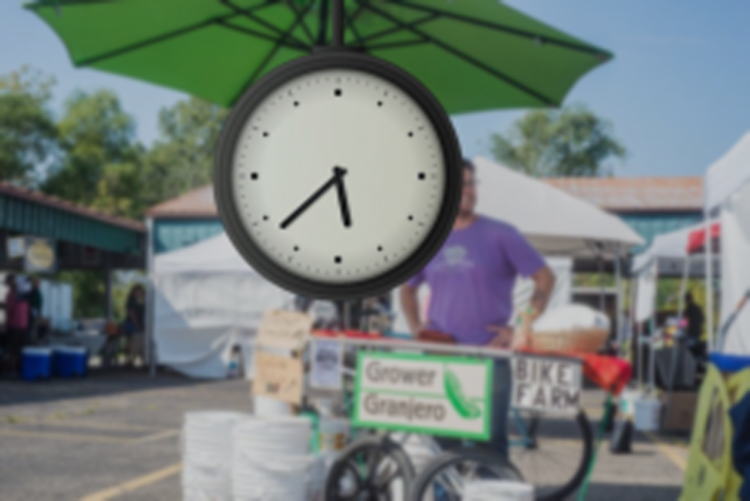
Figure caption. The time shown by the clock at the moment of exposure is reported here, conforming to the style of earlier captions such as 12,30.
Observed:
5,38
